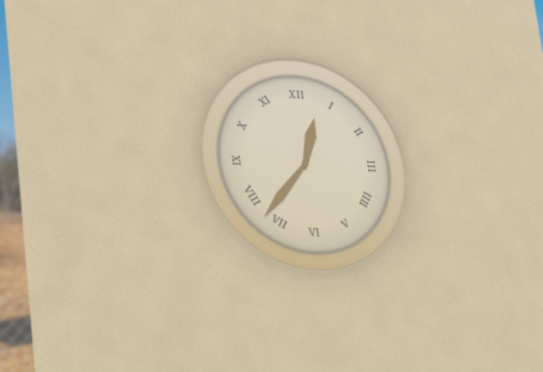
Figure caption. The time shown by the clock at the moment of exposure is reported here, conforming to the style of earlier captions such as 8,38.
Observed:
12,37
